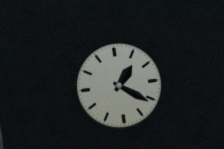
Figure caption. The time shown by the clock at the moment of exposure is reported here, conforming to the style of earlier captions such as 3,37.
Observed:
1,21
